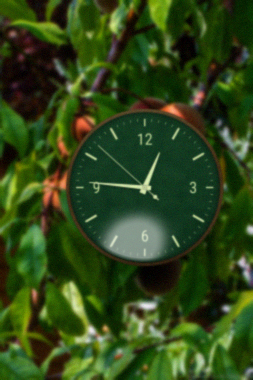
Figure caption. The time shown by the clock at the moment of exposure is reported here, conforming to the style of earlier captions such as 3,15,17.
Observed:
12,45,52
